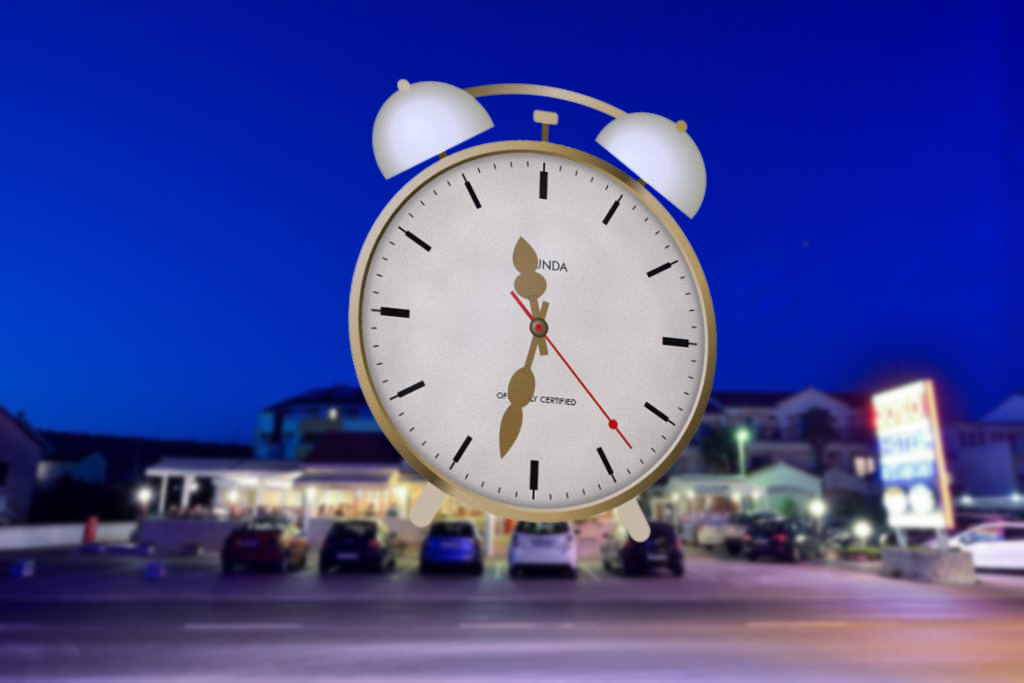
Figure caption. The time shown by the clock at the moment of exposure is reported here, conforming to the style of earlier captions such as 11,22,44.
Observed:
11,32,23
